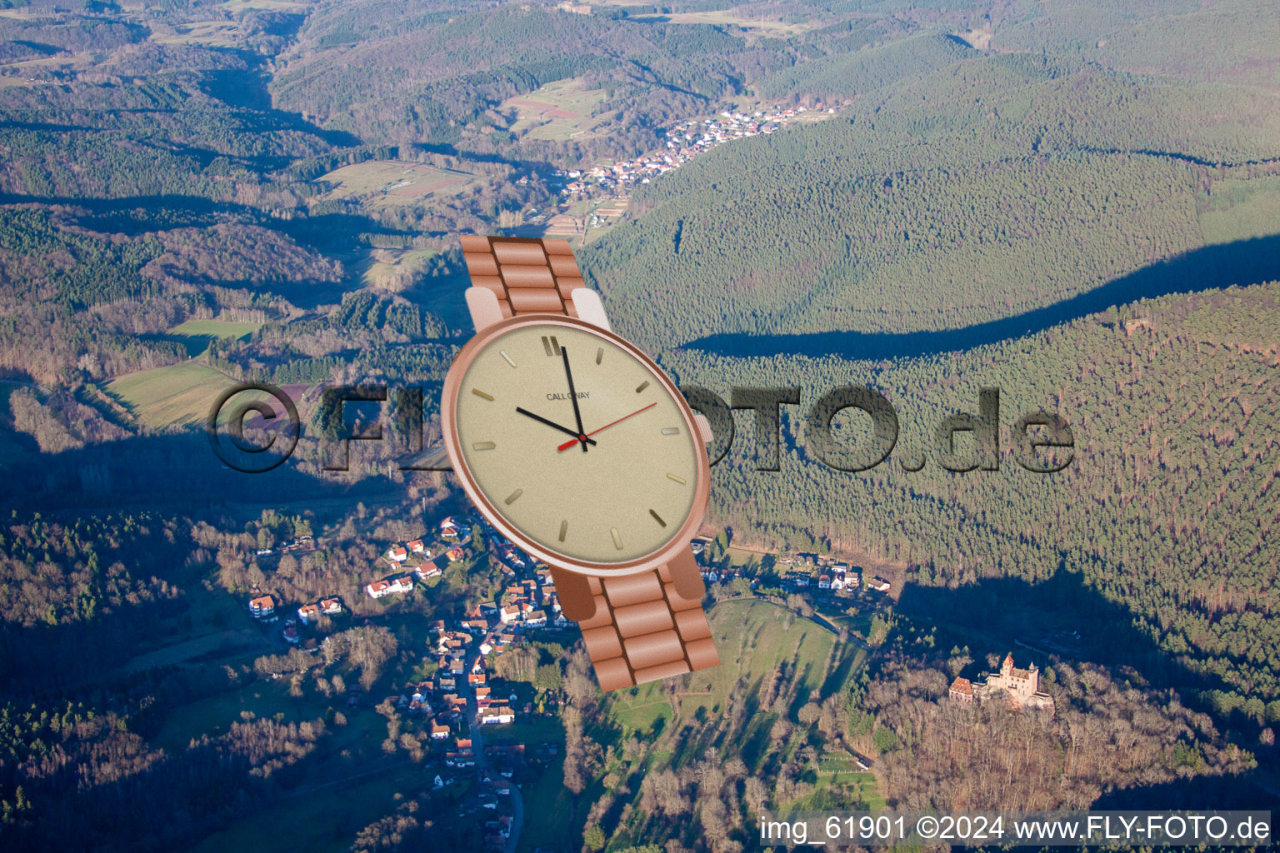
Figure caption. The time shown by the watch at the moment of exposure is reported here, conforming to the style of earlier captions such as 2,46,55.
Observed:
10,01,12
